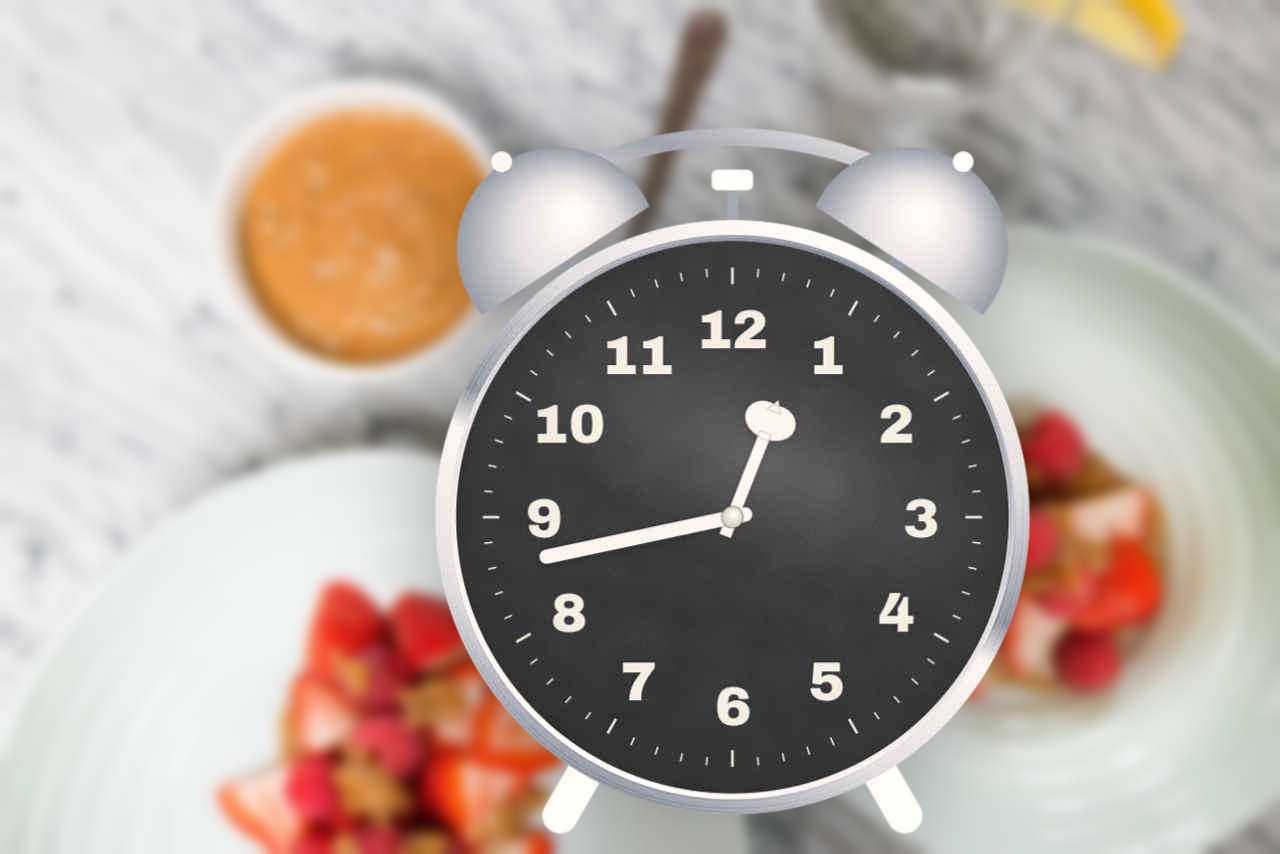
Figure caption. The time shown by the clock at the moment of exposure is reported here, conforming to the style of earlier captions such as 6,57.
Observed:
12,43
